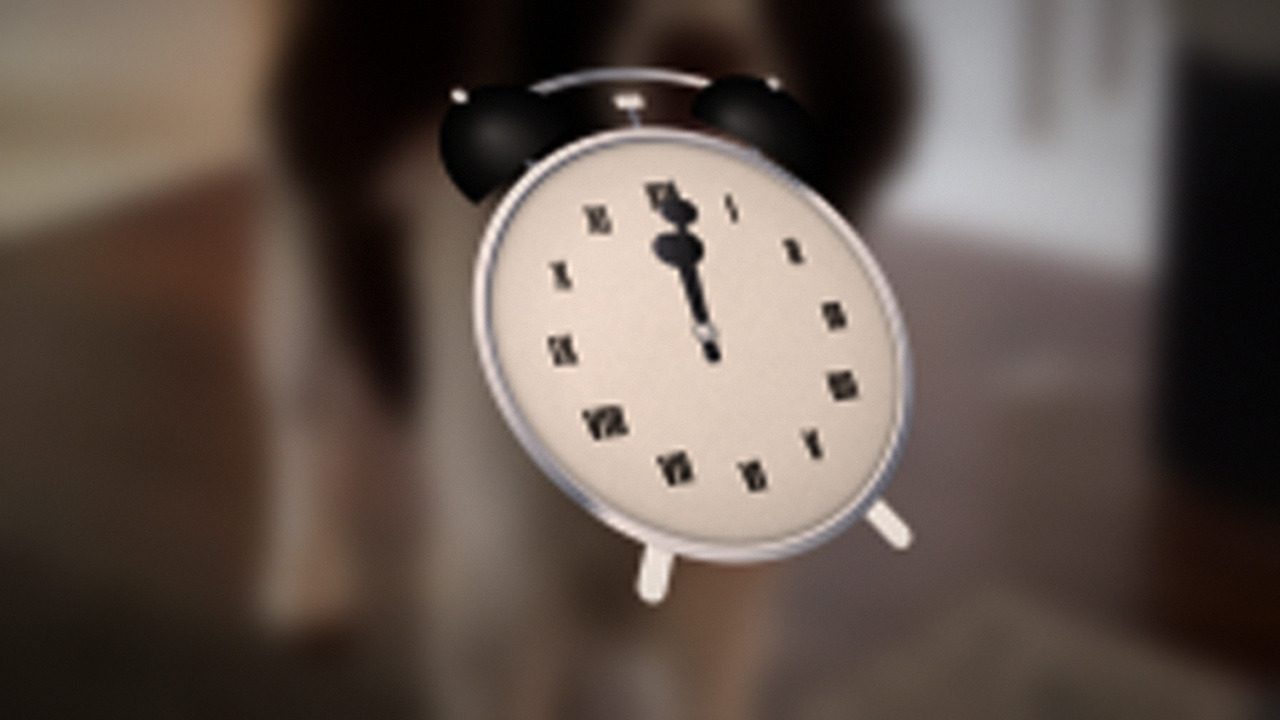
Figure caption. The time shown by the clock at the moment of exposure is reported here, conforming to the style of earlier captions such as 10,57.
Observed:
12,01
